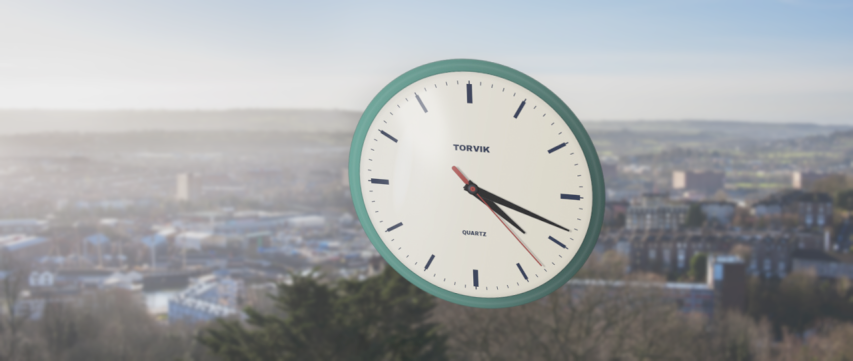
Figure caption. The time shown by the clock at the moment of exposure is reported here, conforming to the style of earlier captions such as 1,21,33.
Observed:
4,18,23
